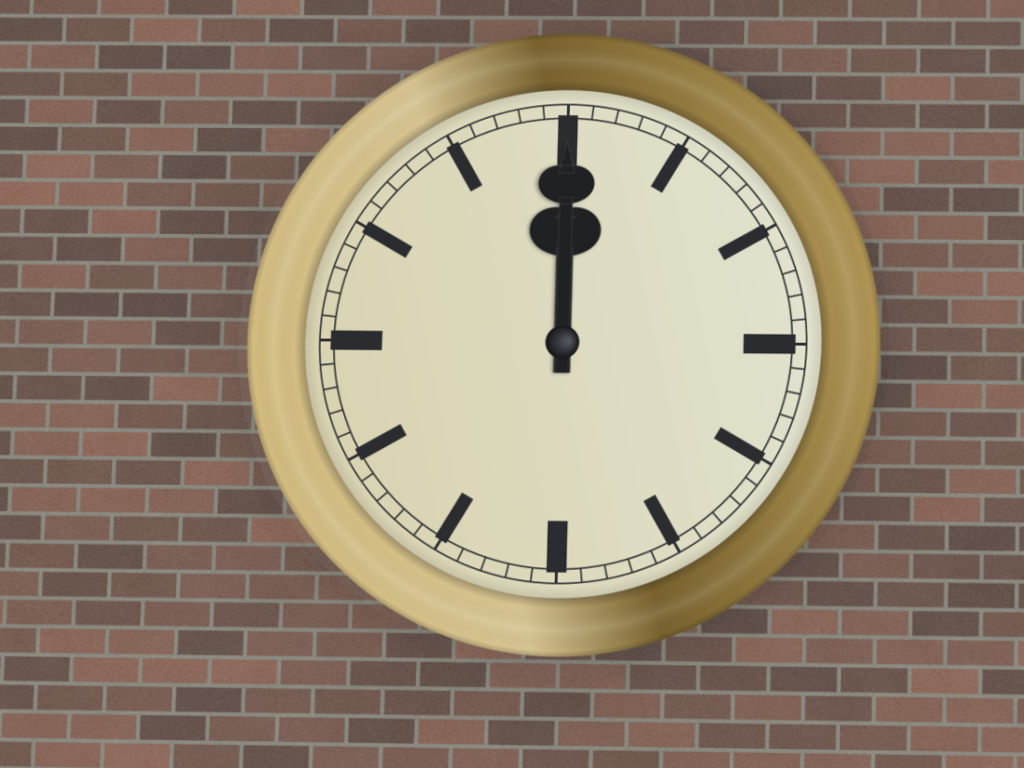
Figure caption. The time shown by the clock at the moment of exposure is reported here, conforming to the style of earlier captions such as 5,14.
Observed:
12,00
